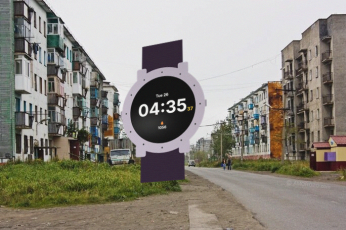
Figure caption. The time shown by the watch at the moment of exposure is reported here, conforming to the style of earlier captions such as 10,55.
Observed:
4,35
